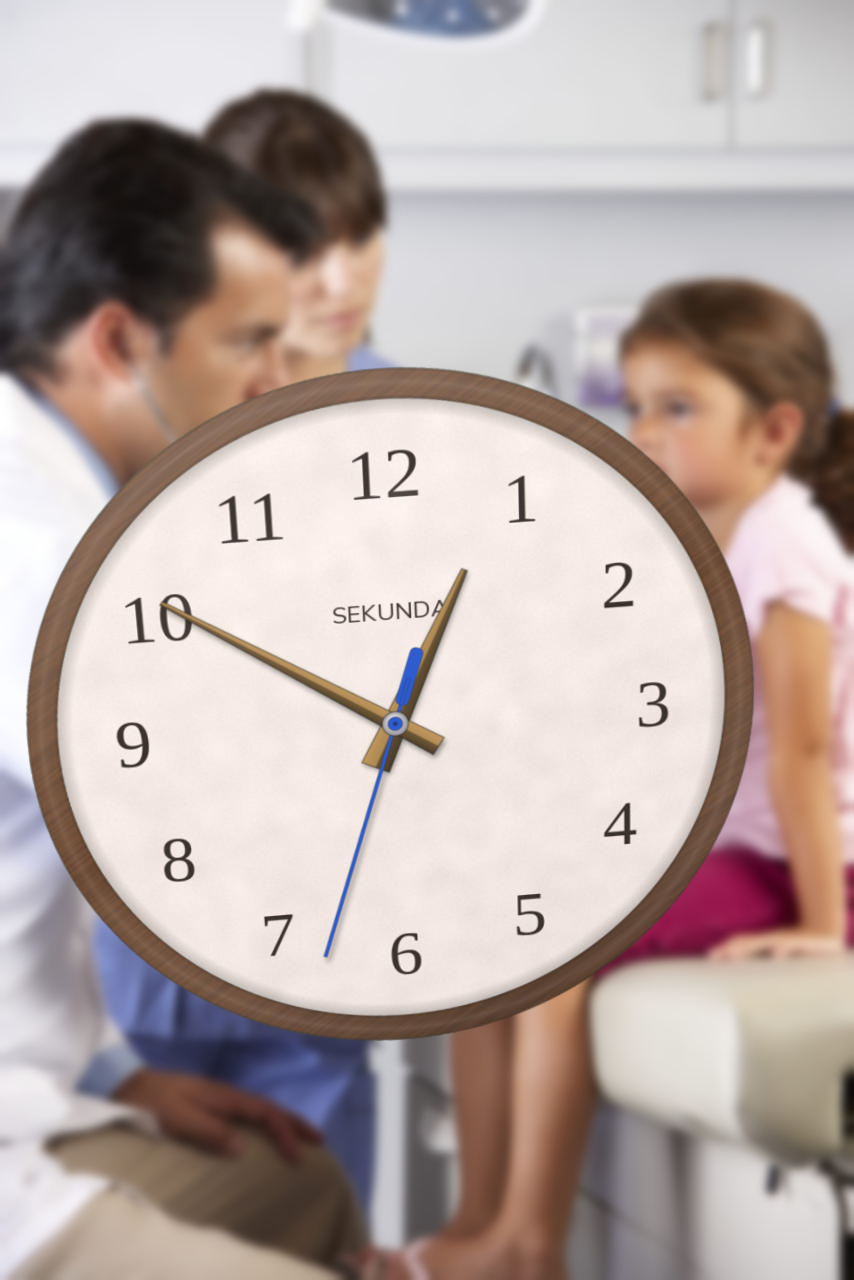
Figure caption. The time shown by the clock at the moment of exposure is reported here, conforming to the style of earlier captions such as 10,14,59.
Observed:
12,50,33
